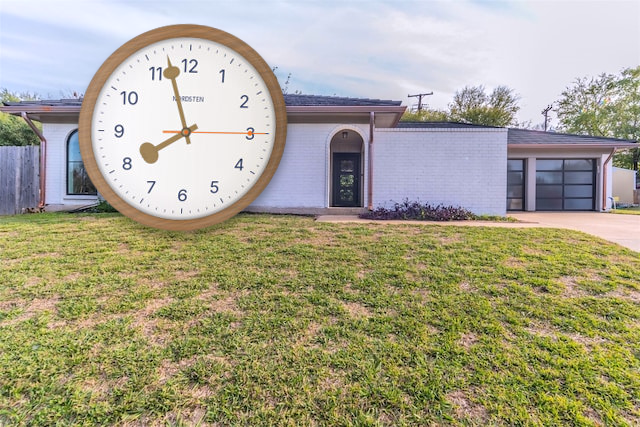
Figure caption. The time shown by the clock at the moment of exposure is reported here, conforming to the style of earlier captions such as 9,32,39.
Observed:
7,57,15
